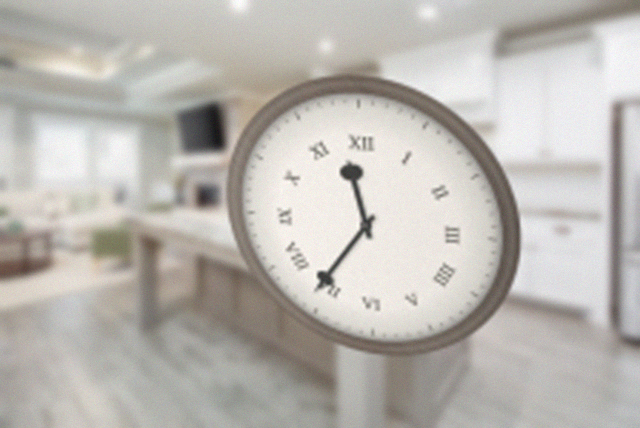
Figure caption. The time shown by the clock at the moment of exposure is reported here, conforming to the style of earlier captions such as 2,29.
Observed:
11,36
